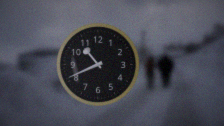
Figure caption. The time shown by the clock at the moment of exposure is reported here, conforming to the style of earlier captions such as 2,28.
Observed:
10,41
